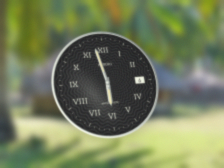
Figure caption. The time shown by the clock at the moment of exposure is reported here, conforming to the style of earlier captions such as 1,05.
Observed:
5,58
